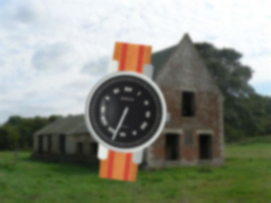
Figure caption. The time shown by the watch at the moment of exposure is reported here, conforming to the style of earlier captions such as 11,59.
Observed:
6,33
